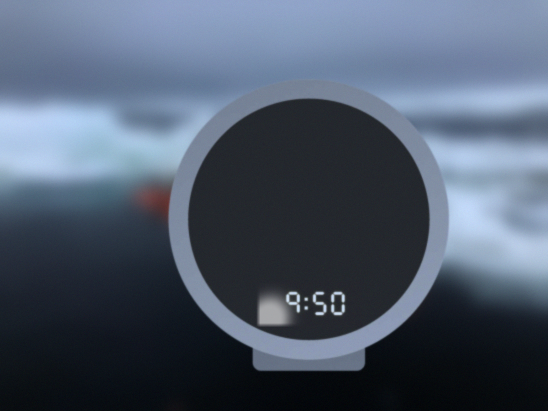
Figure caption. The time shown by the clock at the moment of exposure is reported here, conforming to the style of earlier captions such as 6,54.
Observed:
9,50
